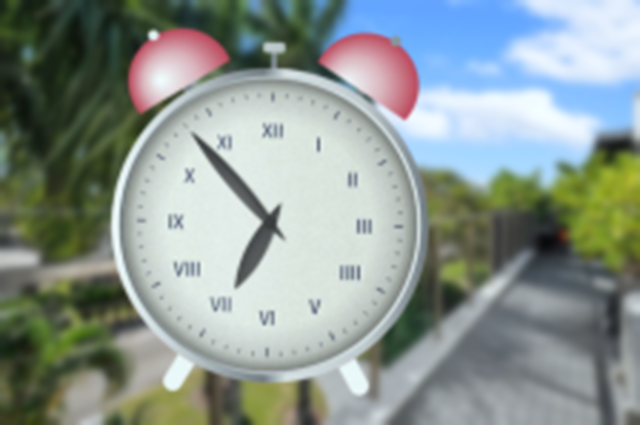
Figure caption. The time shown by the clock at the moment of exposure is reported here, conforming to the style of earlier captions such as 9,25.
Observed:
6,53
